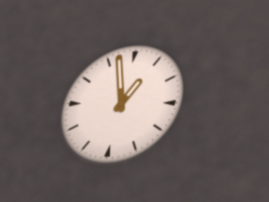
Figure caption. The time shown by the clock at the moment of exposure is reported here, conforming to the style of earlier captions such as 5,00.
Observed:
12,57
